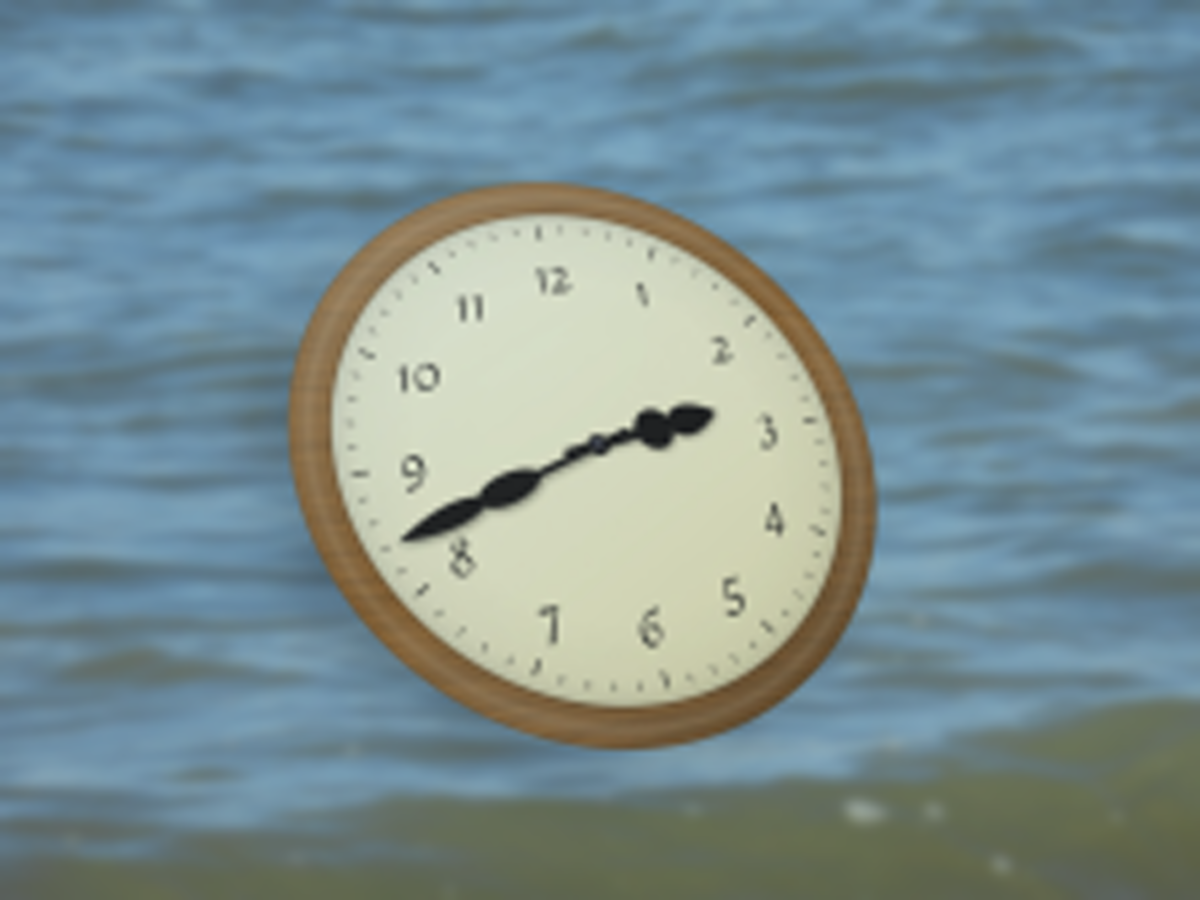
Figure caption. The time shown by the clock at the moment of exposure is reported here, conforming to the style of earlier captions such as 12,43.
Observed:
2,42
